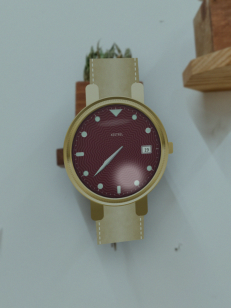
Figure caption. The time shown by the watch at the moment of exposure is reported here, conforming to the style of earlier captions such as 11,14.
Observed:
7,38
